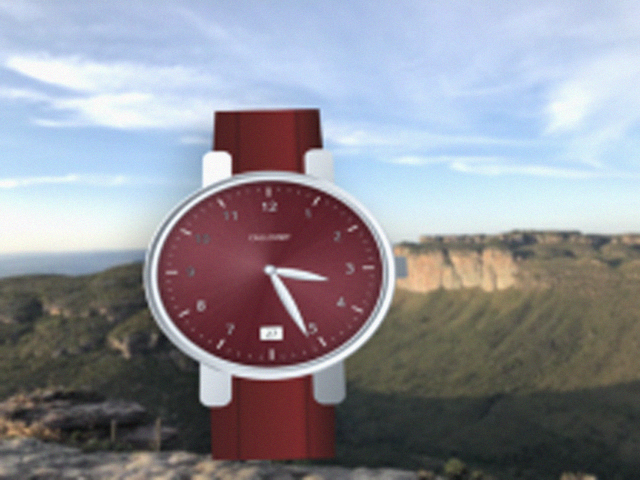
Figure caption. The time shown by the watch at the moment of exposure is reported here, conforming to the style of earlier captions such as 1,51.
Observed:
3,26
